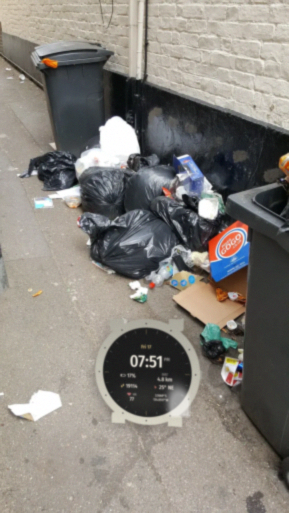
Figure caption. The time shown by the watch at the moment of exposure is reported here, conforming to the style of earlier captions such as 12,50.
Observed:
7,51
